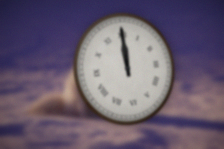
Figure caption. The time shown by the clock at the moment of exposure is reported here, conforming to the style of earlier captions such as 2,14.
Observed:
12,00
